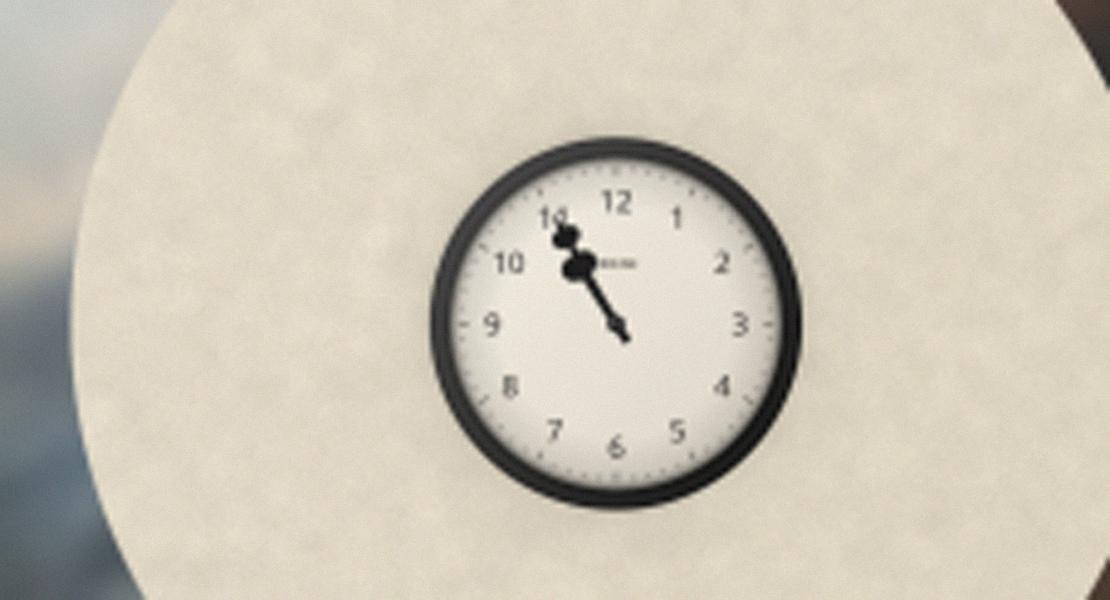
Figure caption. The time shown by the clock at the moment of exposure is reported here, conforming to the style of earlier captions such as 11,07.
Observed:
10,55
